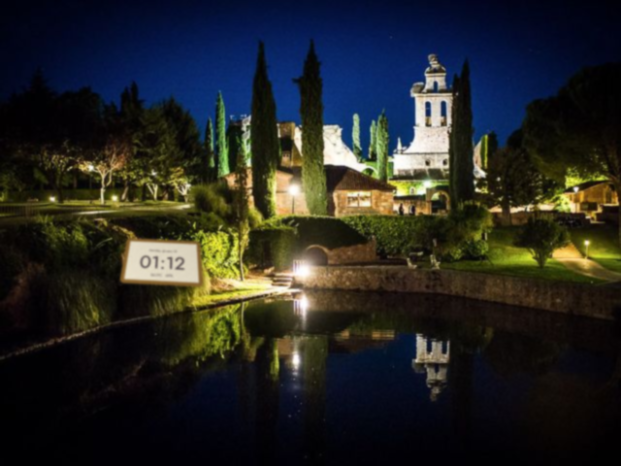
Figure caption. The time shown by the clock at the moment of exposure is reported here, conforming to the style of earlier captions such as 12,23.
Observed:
1,12
